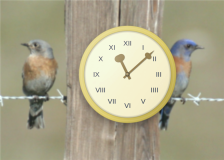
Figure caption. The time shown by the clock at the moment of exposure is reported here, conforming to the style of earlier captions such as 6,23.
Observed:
11,08
